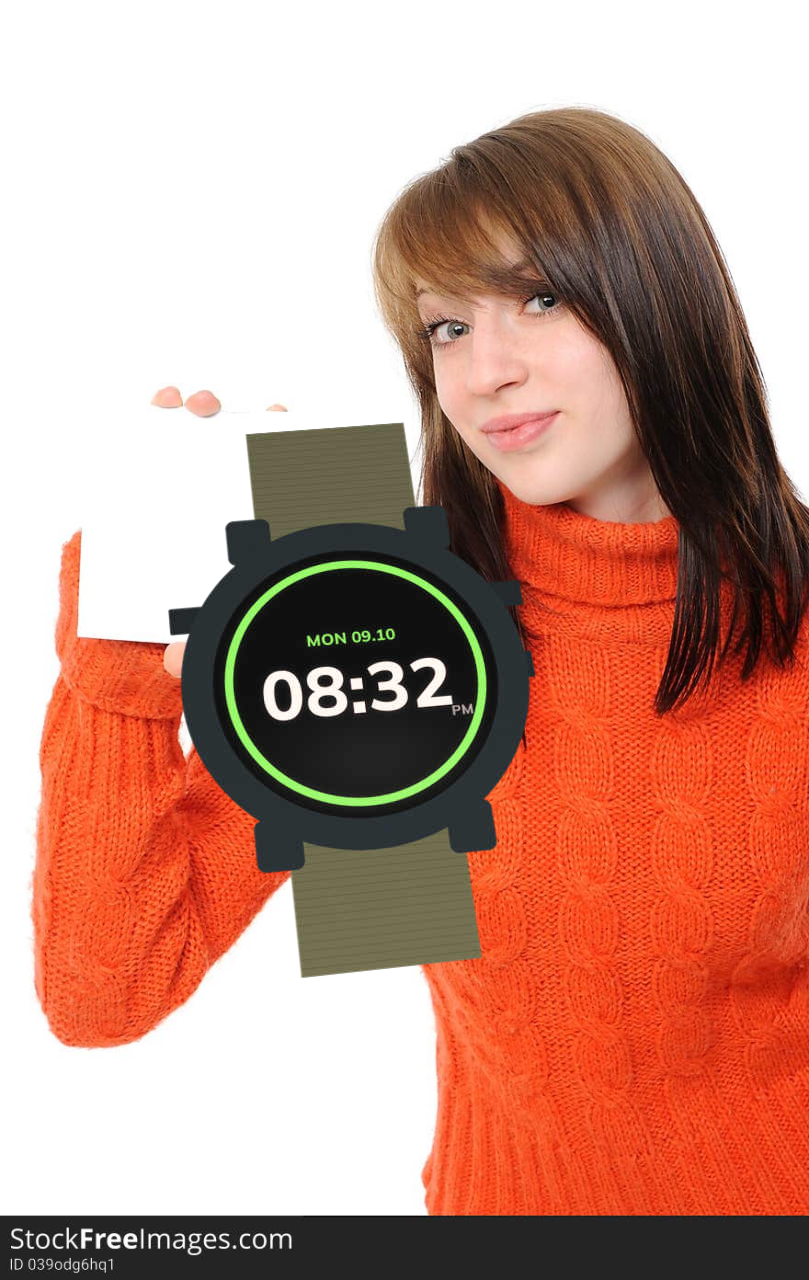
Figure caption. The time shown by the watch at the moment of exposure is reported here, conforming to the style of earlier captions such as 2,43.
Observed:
8,32
